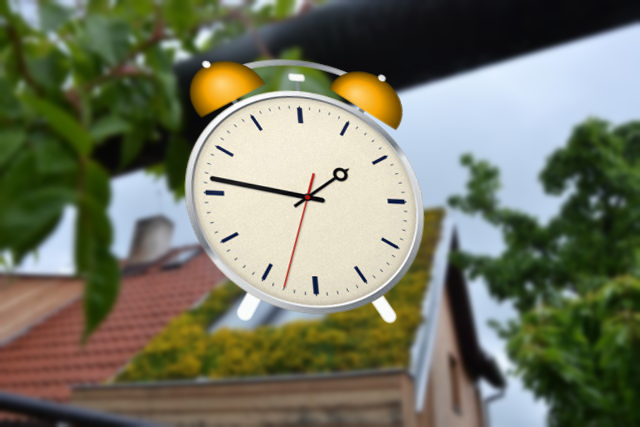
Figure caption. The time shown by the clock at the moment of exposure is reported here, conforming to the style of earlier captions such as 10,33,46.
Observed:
1,46,33
